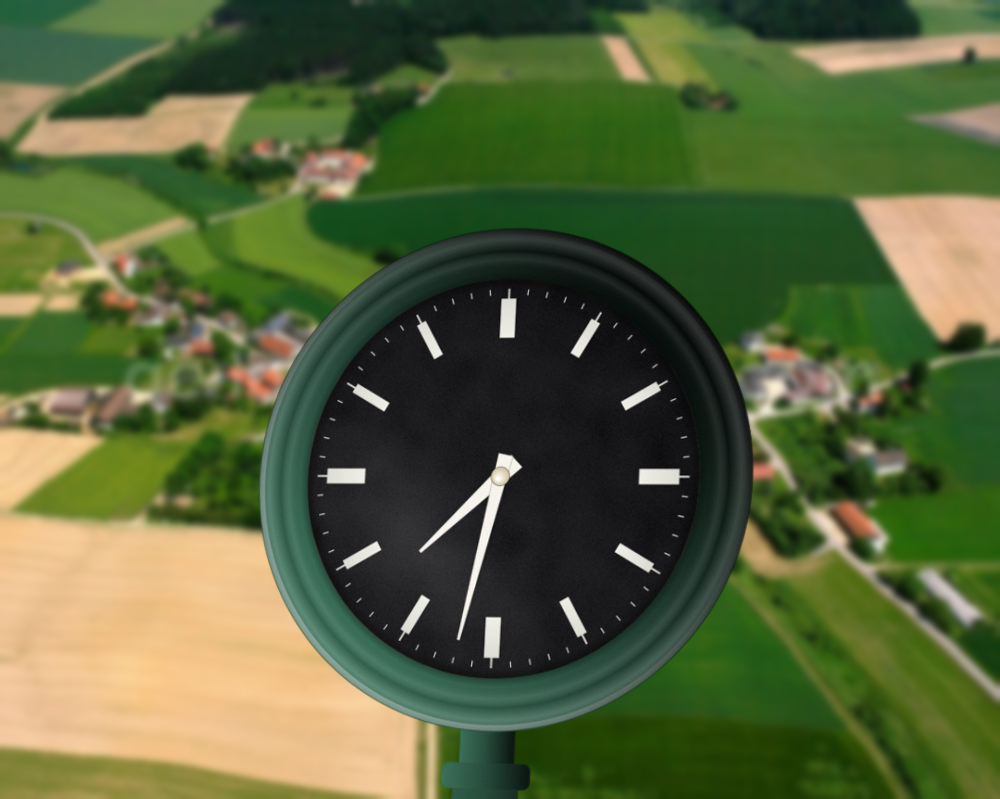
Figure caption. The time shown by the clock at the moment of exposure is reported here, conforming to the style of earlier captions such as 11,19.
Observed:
7,32
